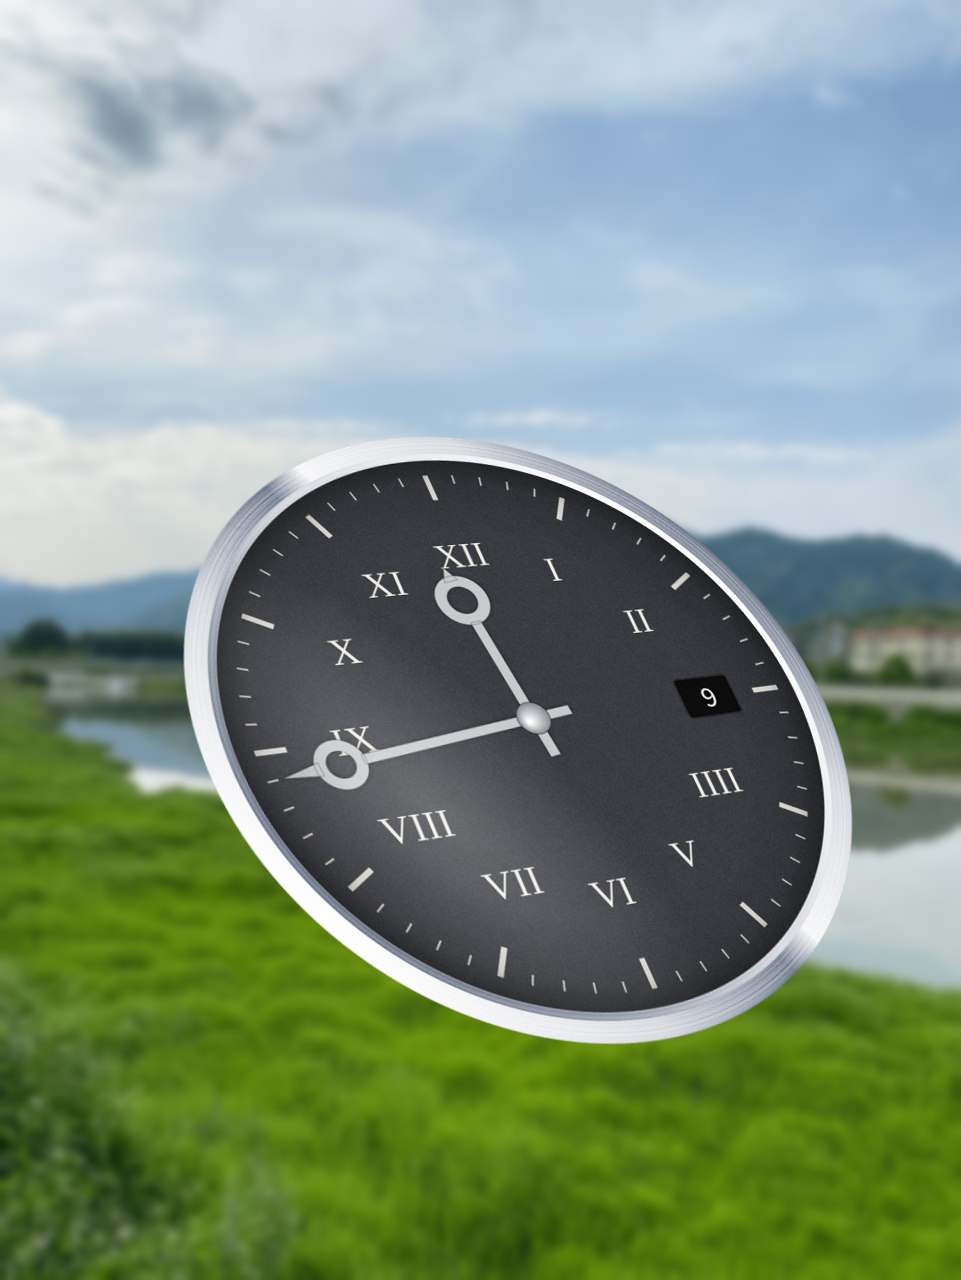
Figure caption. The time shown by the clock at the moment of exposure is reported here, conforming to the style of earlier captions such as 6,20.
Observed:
11,44
